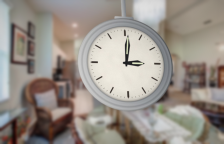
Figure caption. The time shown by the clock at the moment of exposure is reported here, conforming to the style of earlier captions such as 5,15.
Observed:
3,01
